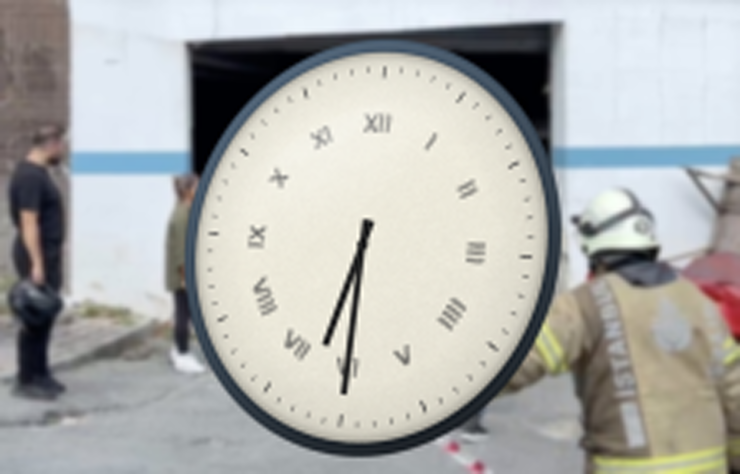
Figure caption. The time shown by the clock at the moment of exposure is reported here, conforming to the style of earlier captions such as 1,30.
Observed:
6,30
